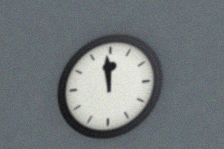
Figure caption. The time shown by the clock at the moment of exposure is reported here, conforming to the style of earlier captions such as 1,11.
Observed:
11,59
